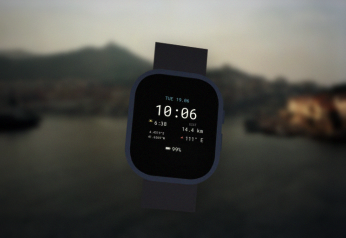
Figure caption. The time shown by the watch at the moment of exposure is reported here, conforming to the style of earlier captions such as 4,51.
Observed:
10,06
